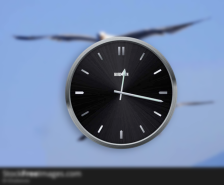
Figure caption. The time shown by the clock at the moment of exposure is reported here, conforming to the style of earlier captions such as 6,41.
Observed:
12,17
